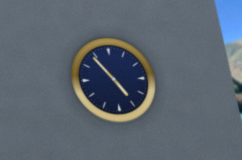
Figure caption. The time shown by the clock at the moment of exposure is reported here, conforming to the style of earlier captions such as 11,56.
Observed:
4,54
